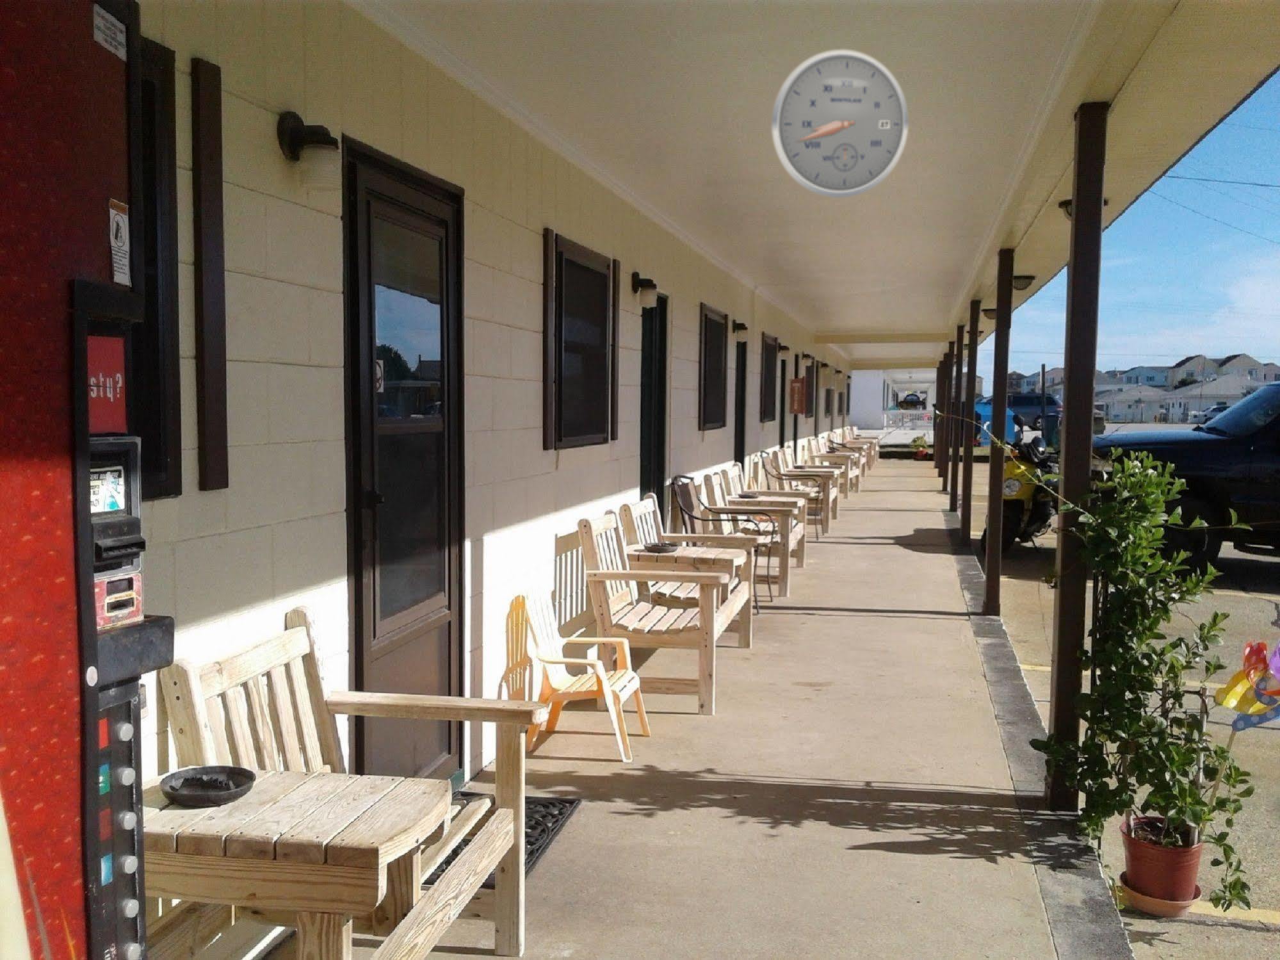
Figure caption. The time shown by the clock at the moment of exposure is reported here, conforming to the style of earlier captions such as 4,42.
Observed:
8,42
